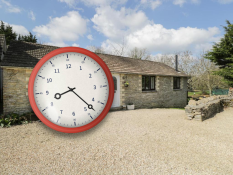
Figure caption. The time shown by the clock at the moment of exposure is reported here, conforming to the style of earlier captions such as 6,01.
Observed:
8,23
